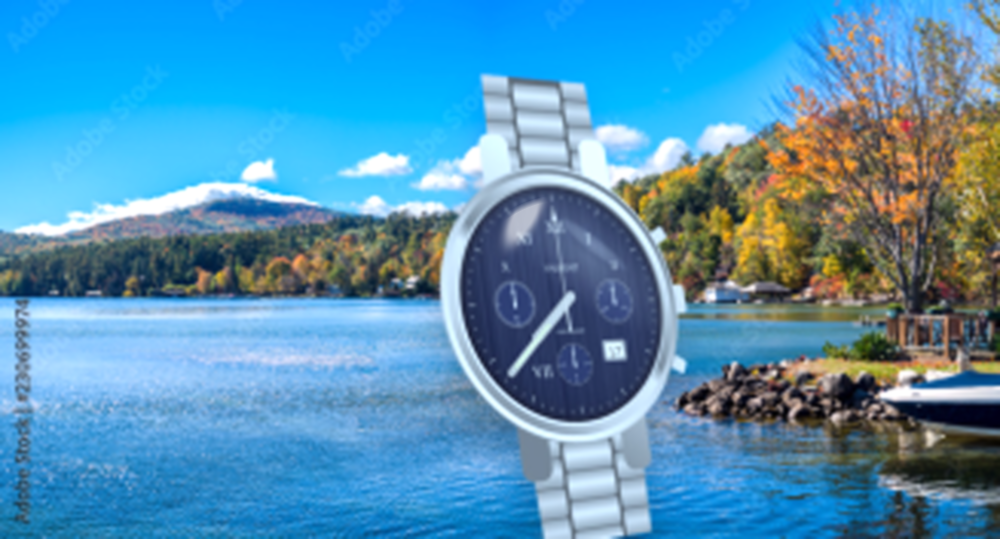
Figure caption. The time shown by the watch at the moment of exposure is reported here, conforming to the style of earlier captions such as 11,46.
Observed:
7,38
